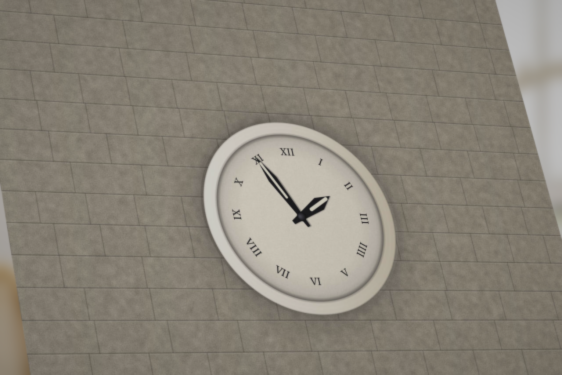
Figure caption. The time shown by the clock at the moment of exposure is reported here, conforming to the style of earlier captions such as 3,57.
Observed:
1,55
